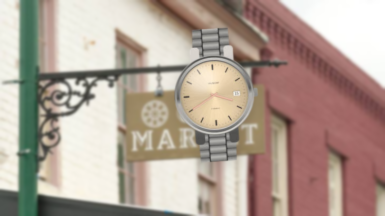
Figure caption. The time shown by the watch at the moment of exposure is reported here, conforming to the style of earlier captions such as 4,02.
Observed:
3,40
